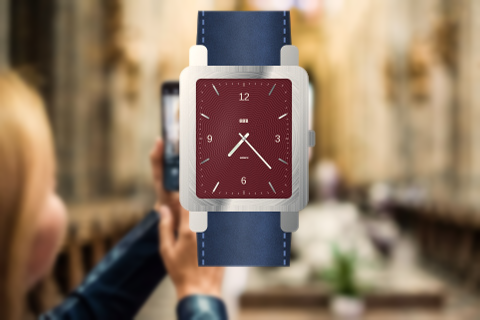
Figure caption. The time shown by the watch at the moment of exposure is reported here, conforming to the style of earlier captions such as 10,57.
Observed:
7,23
